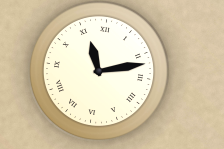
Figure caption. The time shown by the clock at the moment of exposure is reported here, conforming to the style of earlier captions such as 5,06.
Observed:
11,12
